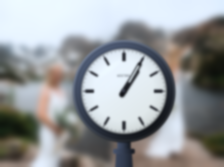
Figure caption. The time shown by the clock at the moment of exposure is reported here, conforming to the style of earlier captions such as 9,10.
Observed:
1,05
